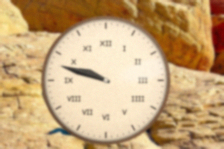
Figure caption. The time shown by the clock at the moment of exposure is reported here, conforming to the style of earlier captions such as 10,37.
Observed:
9,48
